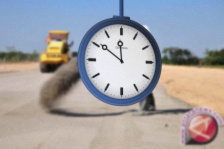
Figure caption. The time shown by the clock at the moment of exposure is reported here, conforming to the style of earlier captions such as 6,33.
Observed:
11,51
